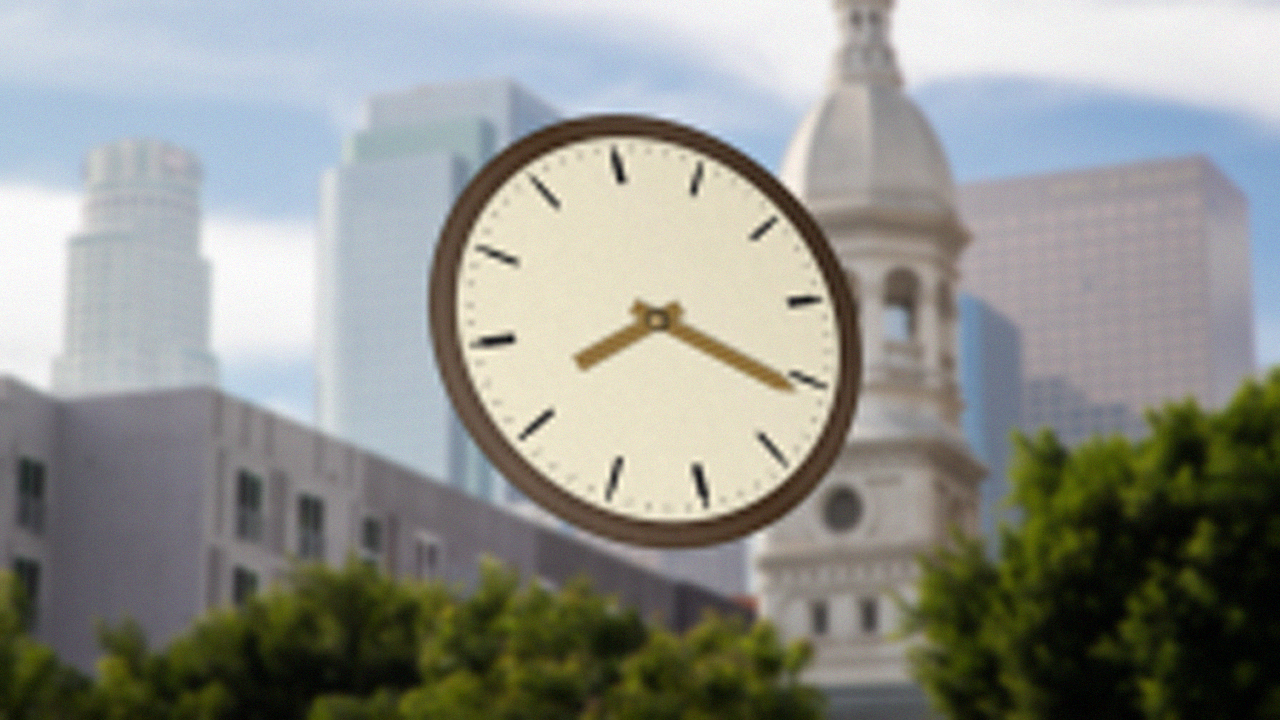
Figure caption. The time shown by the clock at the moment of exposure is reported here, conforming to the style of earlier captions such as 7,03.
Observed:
8,21
